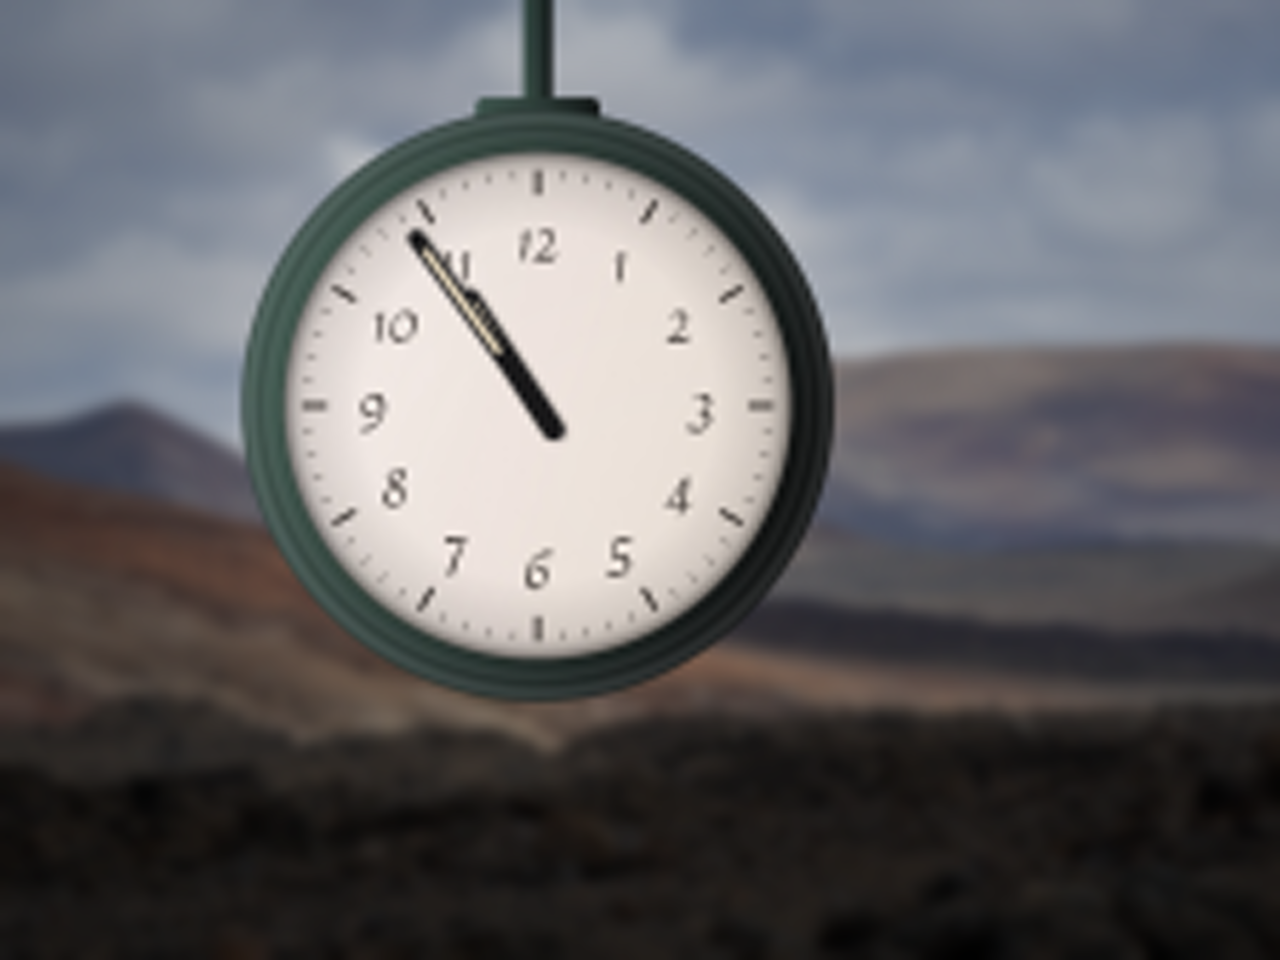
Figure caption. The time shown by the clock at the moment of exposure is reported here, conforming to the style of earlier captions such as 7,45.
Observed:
10,54
